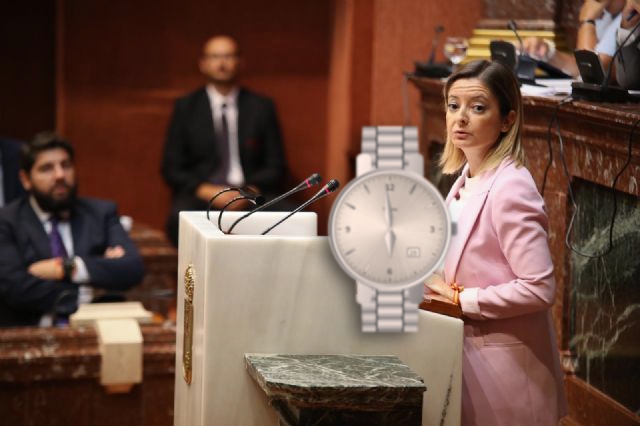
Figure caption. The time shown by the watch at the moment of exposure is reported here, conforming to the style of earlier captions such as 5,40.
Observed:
5,59
